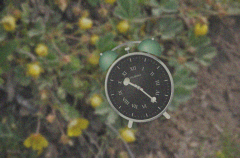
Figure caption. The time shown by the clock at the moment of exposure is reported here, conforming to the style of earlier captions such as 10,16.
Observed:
10,24
